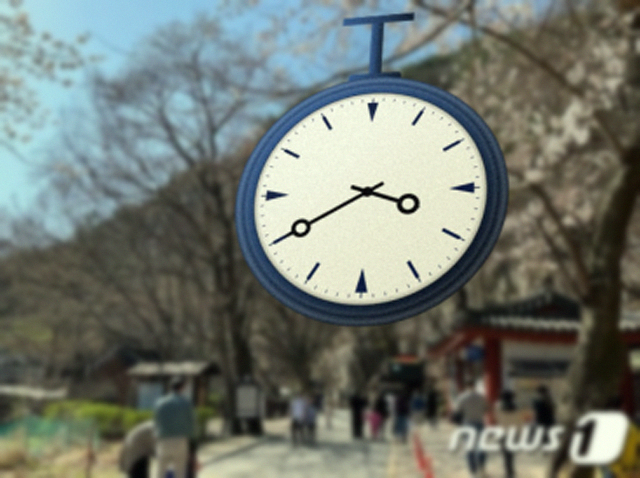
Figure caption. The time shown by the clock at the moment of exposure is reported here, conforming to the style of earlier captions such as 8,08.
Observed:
3,40
